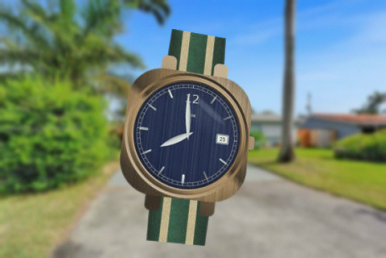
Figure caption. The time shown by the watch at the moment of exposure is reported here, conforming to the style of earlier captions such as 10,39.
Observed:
7,59
